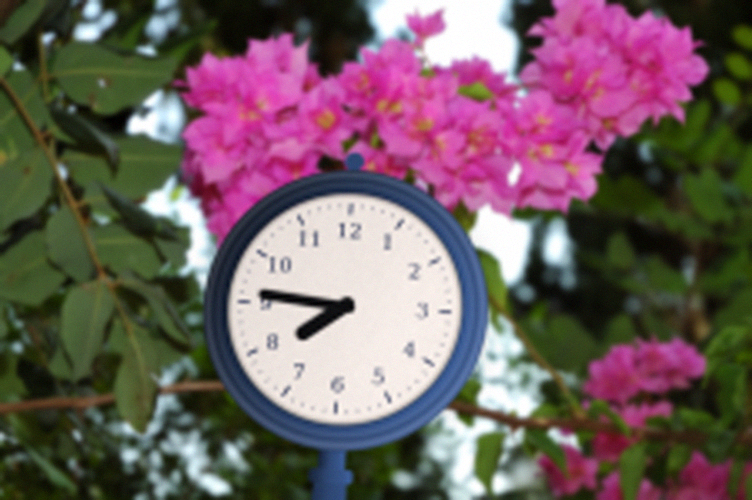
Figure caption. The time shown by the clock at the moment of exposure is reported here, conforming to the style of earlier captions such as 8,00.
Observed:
7,46
